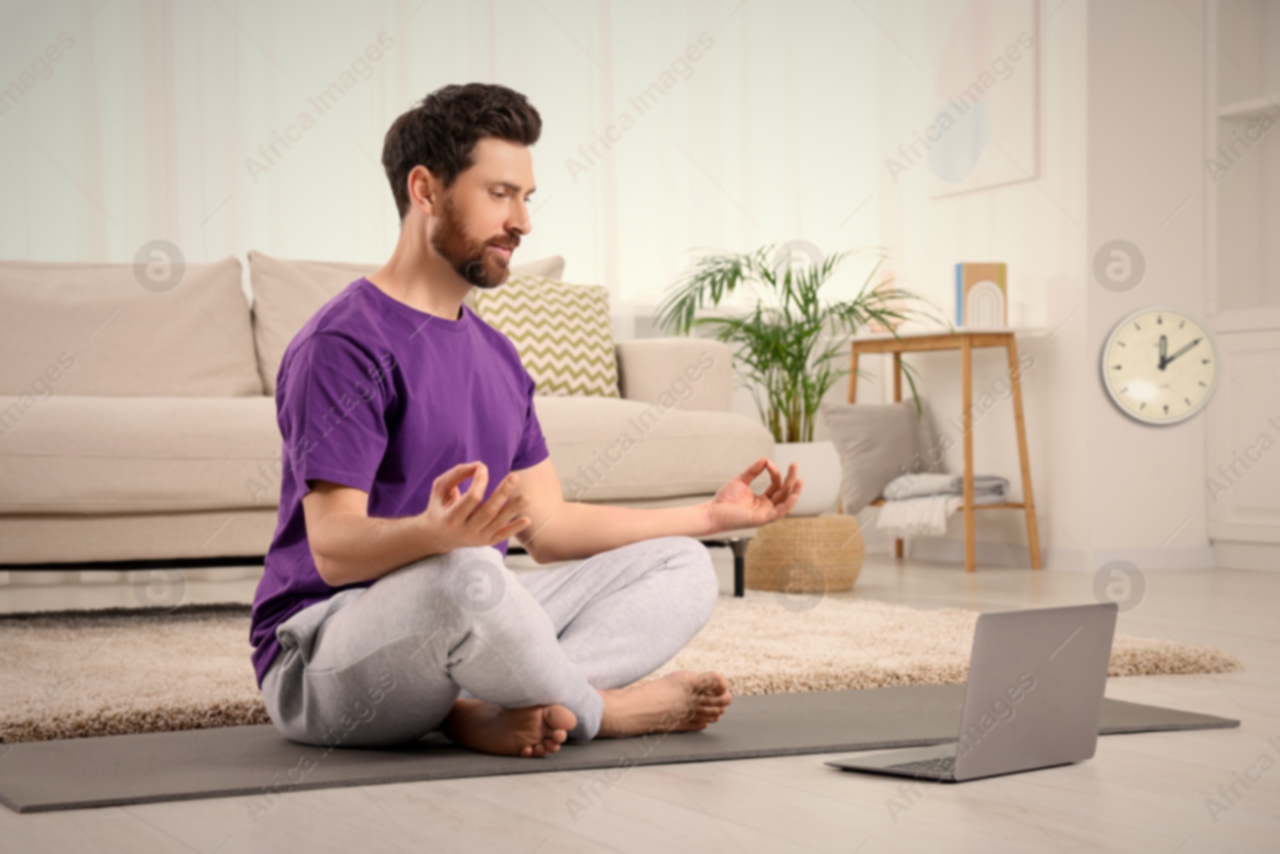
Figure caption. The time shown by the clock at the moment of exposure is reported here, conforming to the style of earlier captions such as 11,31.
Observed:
12,10
